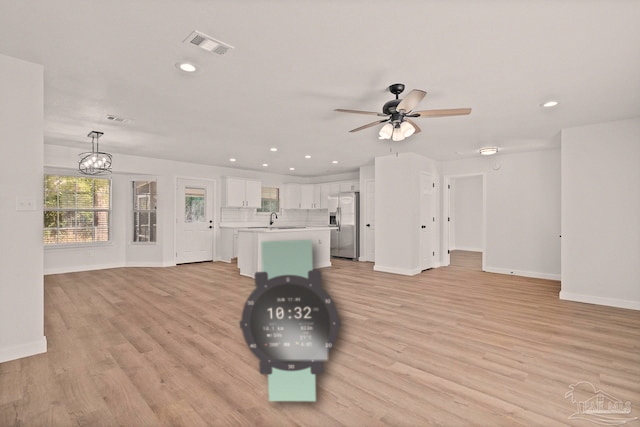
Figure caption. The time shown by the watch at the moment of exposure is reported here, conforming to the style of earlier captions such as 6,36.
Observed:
10,32
